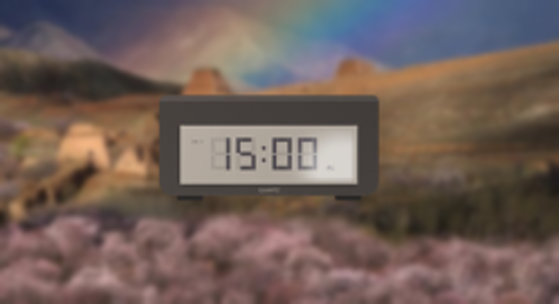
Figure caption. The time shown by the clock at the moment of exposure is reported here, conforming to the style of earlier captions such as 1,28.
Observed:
15,00
